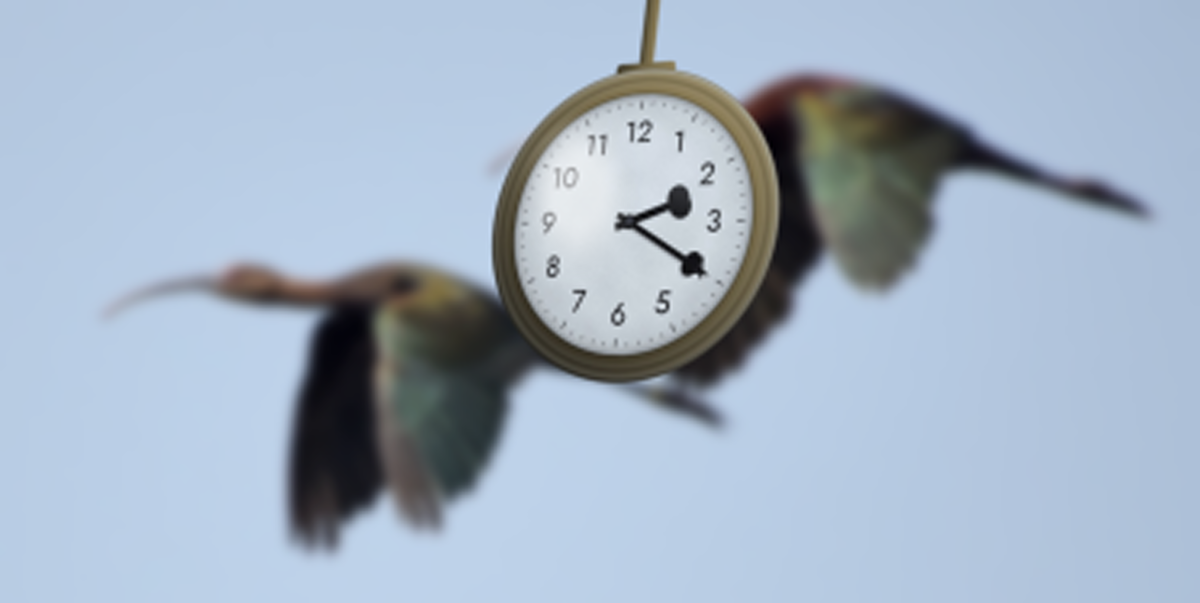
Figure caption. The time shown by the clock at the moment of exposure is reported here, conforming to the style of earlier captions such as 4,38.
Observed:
2,20
